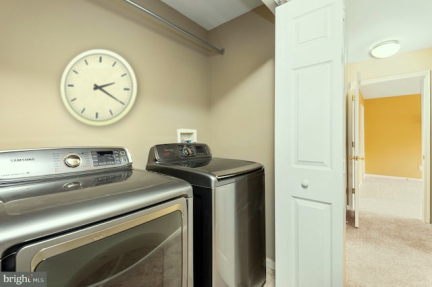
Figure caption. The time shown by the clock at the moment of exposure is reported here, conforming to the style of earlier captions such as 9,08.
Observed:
2,20
